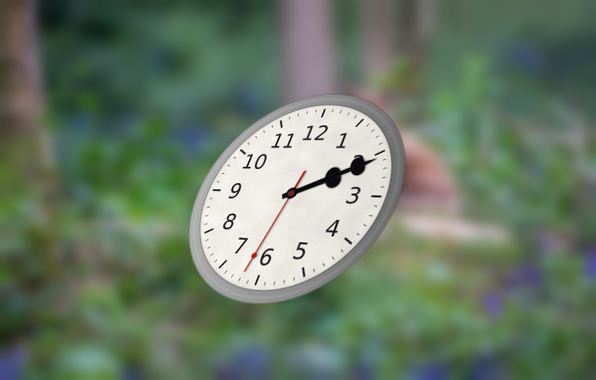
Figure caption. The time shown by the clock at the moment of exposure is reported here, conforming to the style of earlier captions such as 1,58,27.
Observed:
2,10,32
